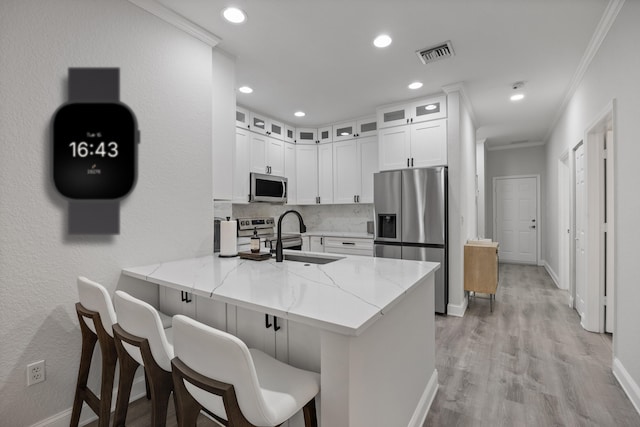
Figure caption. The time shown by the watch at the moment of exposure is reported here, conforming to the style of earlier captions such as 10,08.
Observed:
16,43
